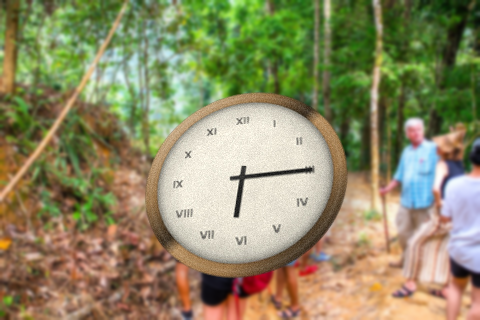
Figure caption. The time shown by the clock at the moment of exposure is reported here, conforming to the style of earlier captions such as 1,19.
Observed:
6,15
